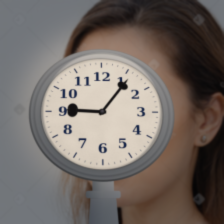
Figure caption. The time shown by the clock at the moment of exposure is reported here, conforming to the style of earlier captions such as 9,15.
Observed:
9,06
